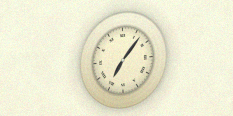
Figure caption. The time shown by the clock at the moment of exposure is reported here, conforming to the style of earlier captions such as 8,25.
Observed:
7,07
